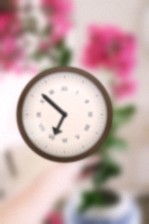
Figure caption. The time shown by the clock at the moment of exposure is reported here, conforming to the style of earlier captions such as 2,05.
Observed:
6,52
